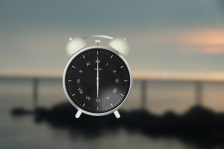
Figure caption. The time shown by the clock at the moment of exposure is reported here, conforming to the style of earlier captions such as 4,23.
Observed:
6,00
